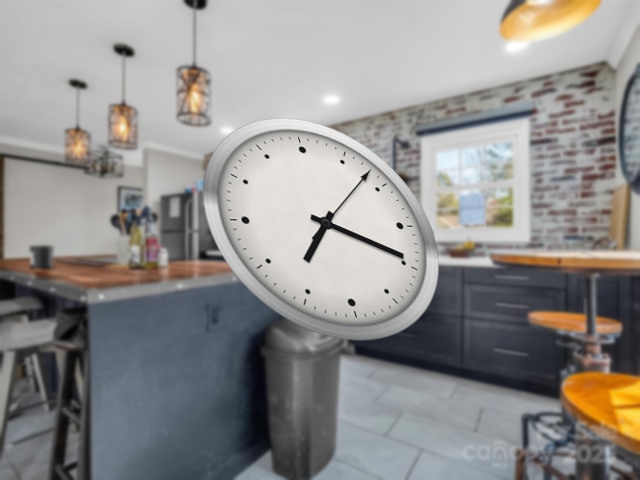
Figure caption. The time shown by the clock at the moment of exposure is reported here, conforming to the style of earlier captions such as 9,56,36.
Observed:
7,19,08
